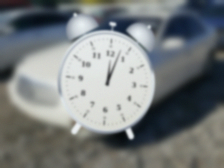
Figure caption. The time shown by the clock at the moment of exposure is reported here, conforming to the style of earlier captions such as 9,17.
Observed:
12,03
